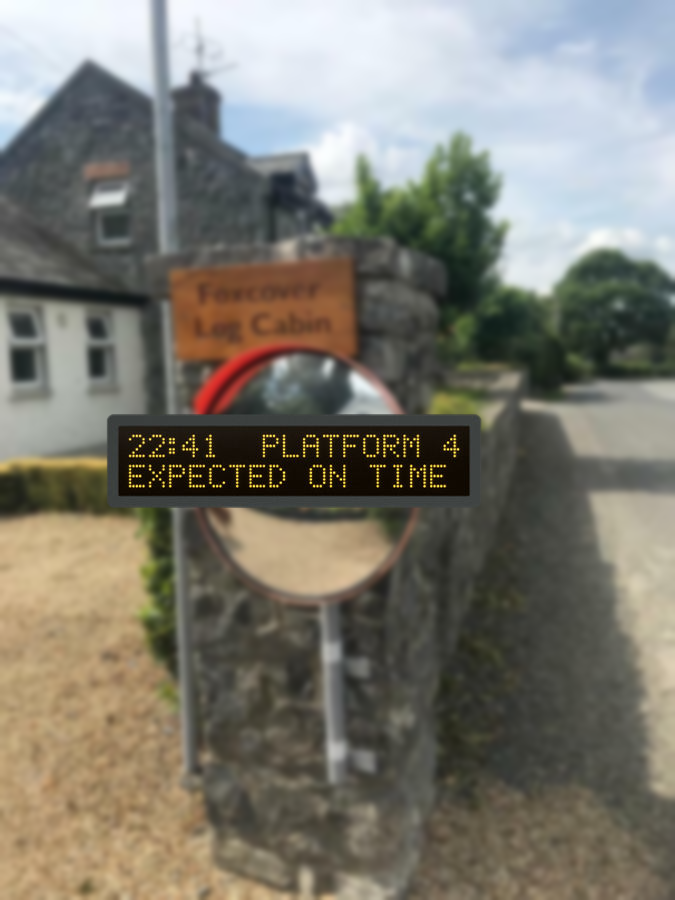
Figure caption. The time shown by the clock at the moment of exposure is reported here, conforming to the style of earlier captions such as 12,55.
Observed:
22,41
